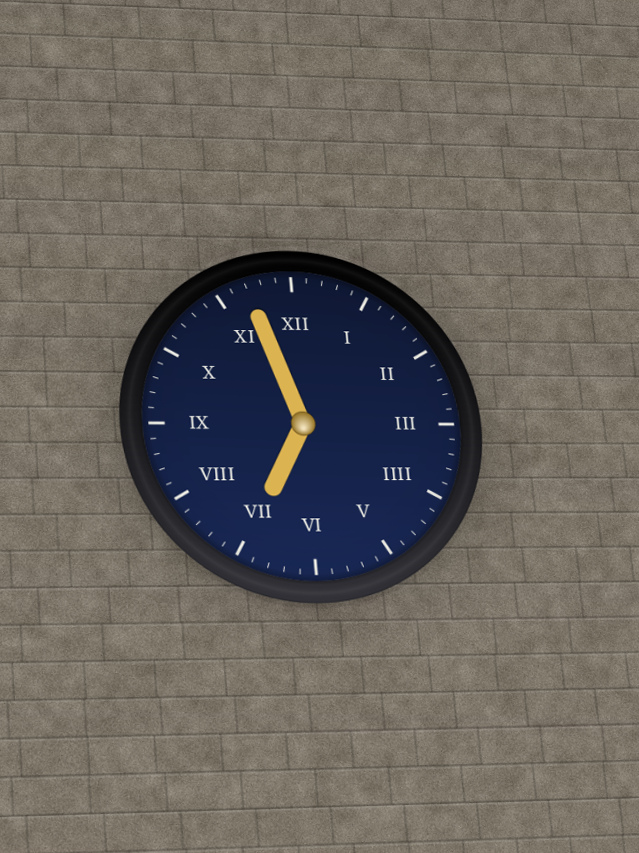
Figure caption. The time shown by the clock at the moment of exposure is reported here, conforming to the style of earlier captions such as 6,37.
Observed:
6,57
